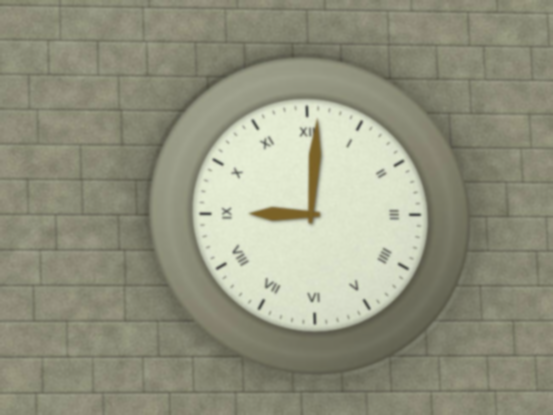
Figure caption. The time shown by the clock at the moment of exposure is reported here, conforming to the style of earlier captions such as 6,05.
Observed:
9,01
